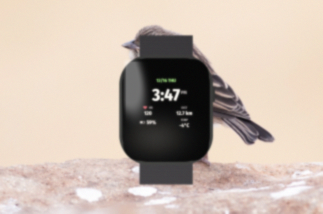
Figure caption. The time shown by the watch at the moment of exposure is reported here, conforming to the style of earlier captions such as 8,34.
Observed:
3,47
